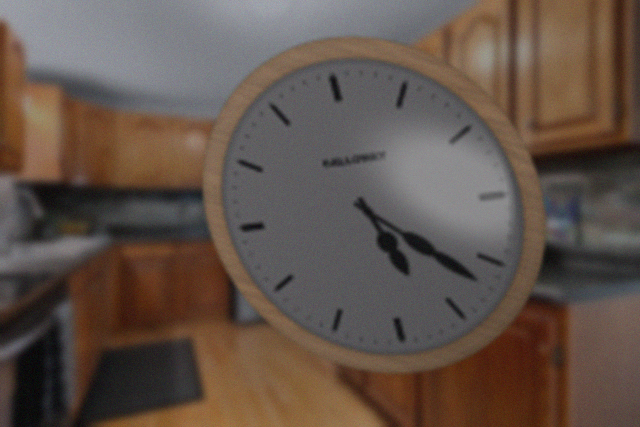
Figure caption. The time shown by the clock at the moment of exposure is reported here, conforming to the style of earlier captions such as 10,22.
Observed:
5,22
